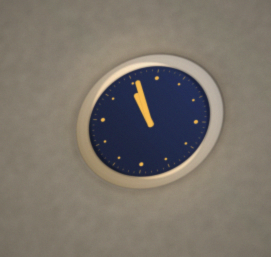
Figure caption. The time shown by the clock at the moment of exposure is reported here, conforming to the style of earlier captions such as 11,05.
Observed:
10,56
